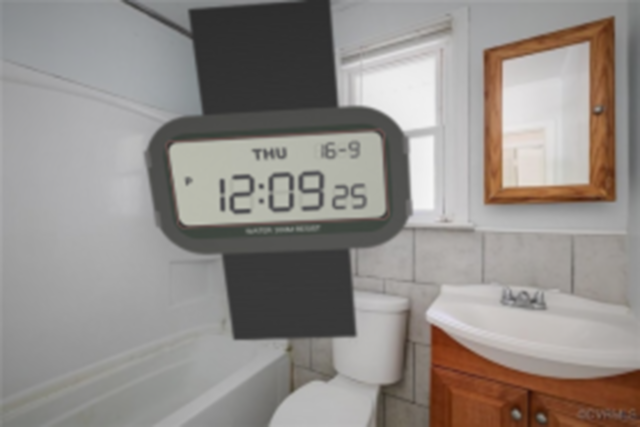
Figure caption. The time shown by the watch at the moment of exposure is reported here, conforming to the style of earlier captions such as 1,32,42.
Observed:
12,09,25
